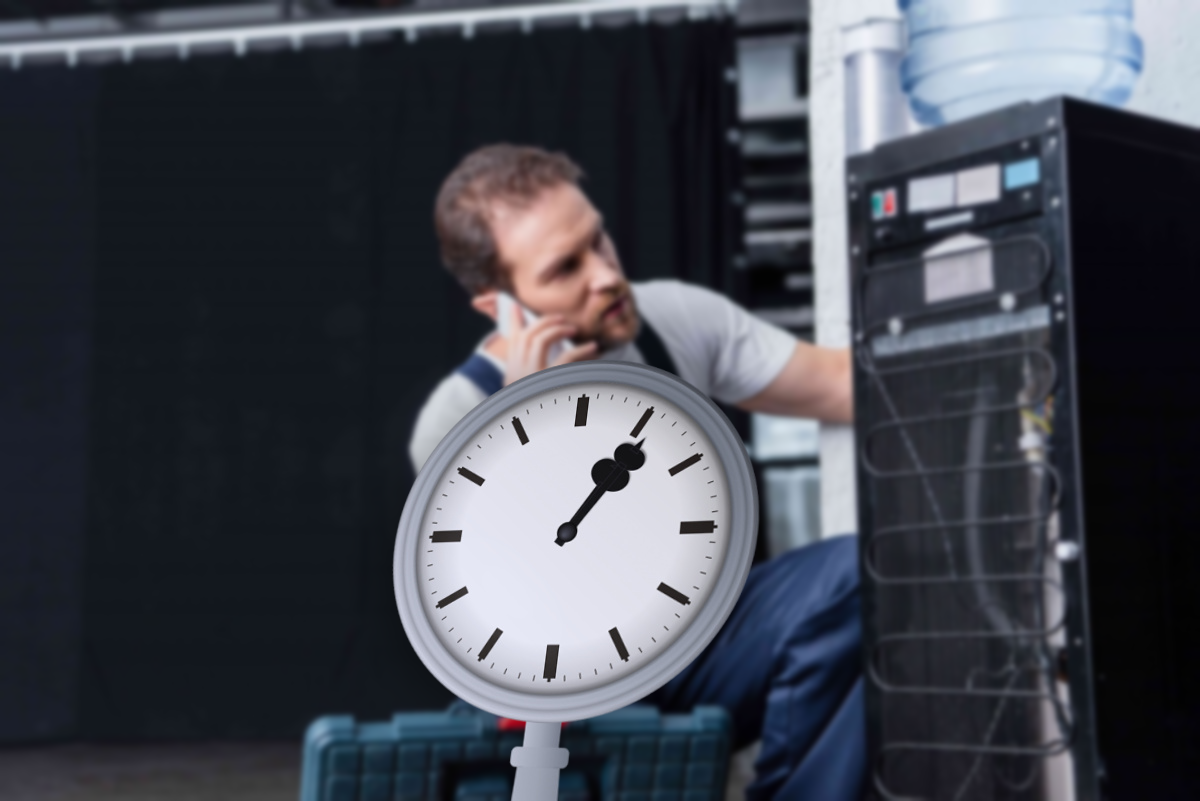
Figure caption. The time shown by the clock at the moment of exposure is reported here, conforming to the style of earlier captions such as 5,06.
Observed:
1,06
